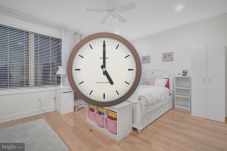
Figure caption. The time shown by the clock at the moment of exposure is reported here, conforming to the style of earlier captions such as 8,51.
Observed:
5,00
